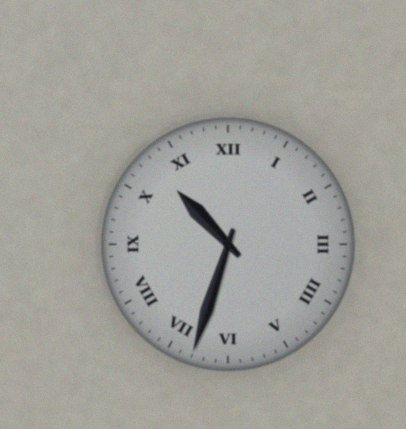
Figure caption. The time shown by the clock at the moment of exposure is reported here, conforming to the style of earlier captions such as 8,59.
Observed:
10,33
